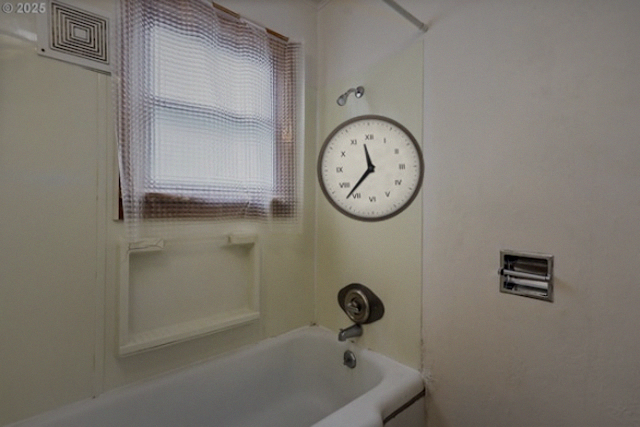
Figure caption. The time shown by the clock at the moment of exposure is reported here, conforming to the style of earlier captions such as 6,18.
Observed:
11,37
